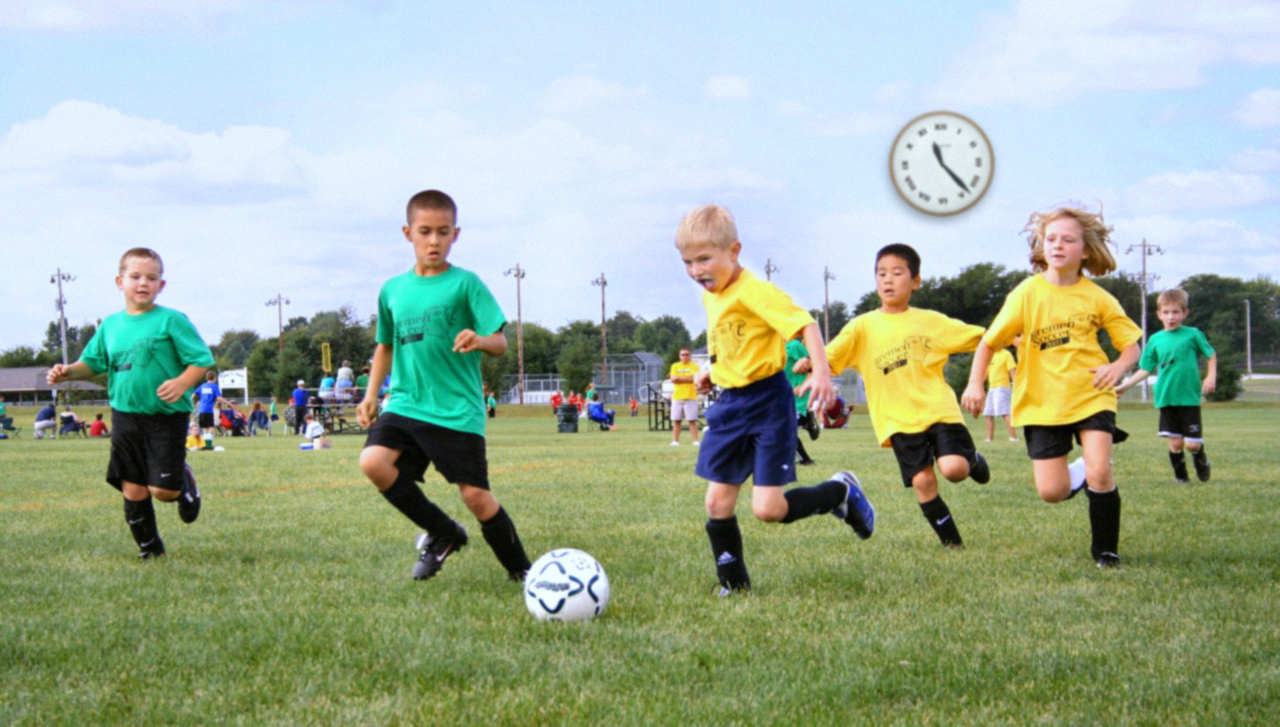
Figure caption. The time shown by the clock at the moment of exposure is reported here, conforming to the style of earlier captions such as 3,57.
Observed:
11,23
